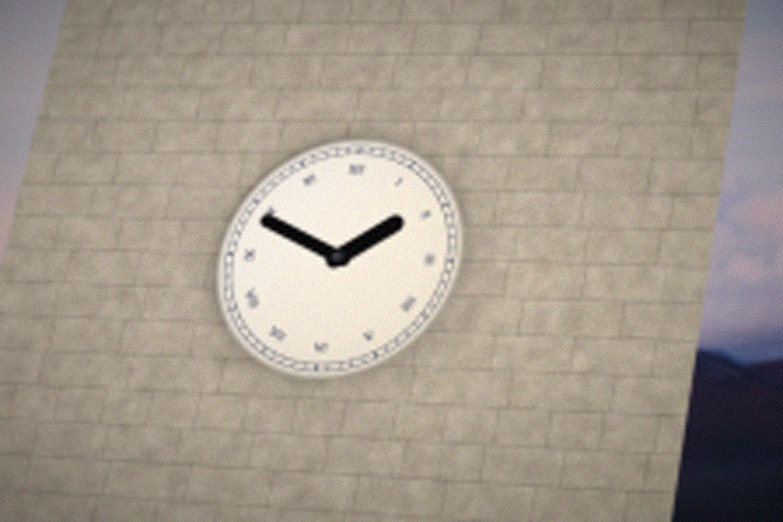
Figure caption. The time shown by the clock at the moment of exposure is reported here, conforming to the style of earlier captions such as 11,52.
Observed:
1,49
